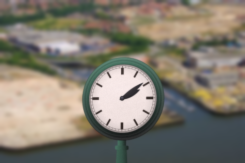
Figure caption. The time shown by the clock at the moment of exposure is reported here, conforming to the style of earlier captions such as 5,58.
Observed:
2,09
